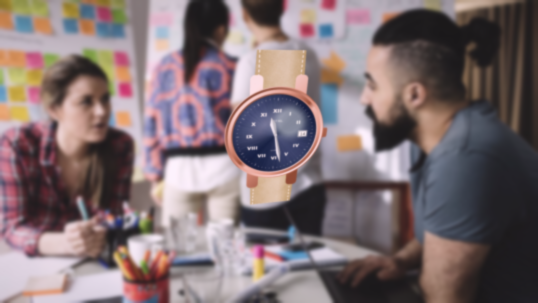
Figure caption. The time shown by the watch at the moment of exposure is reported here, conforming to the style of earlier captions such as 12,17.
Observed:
11,28
